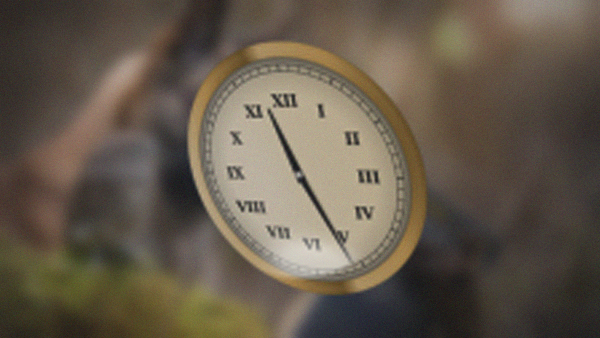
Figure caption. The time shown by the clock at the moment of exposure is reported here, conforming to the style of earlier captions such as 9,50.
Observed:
11,26
